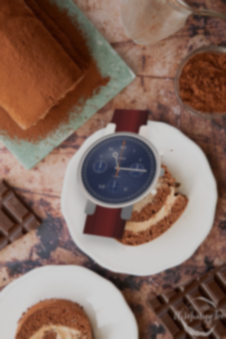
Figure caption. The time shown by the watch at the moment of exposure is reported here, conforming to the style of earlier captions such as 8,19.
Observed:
11,15
